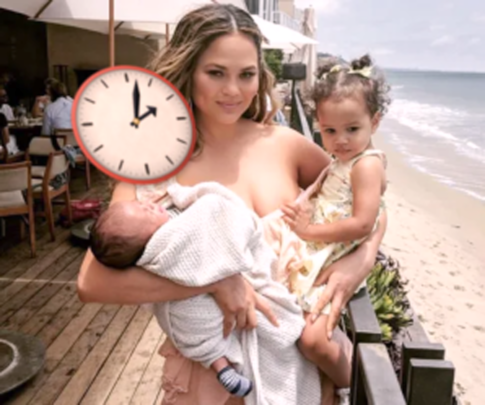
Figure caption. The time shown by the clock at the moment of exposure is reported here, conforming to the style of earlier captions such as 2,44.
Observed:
2,02
